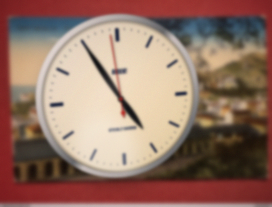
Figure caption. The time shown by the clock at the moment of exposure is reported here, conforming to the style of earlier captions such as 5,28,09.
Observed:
4,54,59
